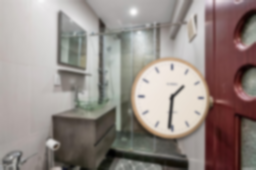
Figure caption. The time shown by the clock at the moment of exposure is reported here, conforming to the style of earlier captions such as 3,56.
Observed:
1,31
